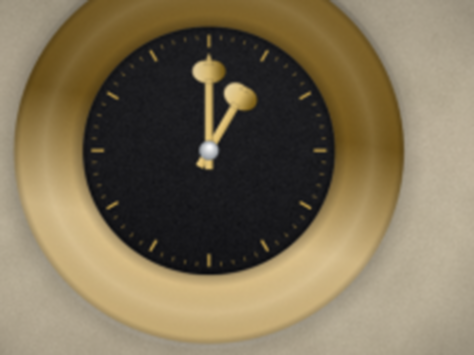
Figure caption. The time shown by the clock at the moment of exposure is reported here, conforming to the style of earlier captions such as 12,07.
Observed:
1,00
